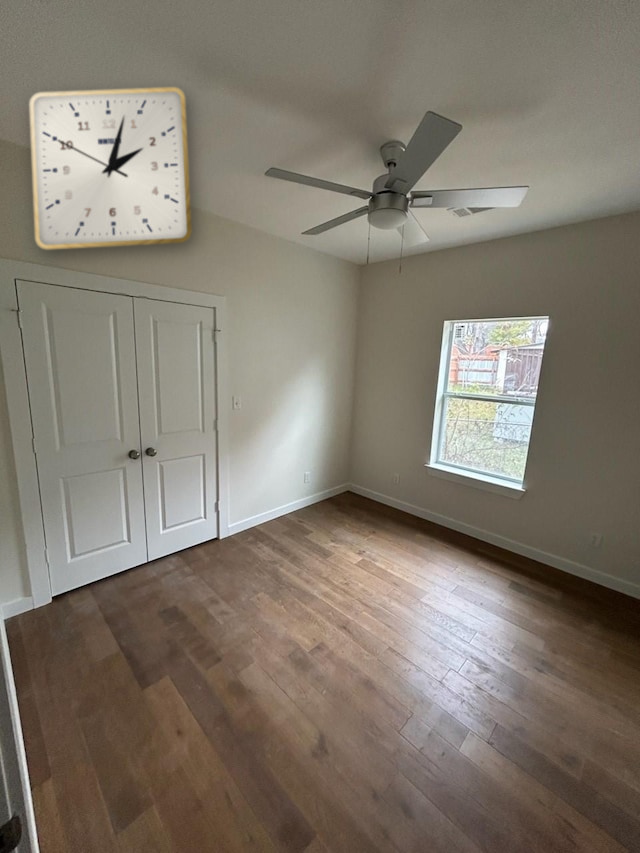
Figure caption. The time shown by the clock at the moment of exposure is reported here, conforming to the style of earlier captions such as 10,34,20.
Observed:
2,02,50
